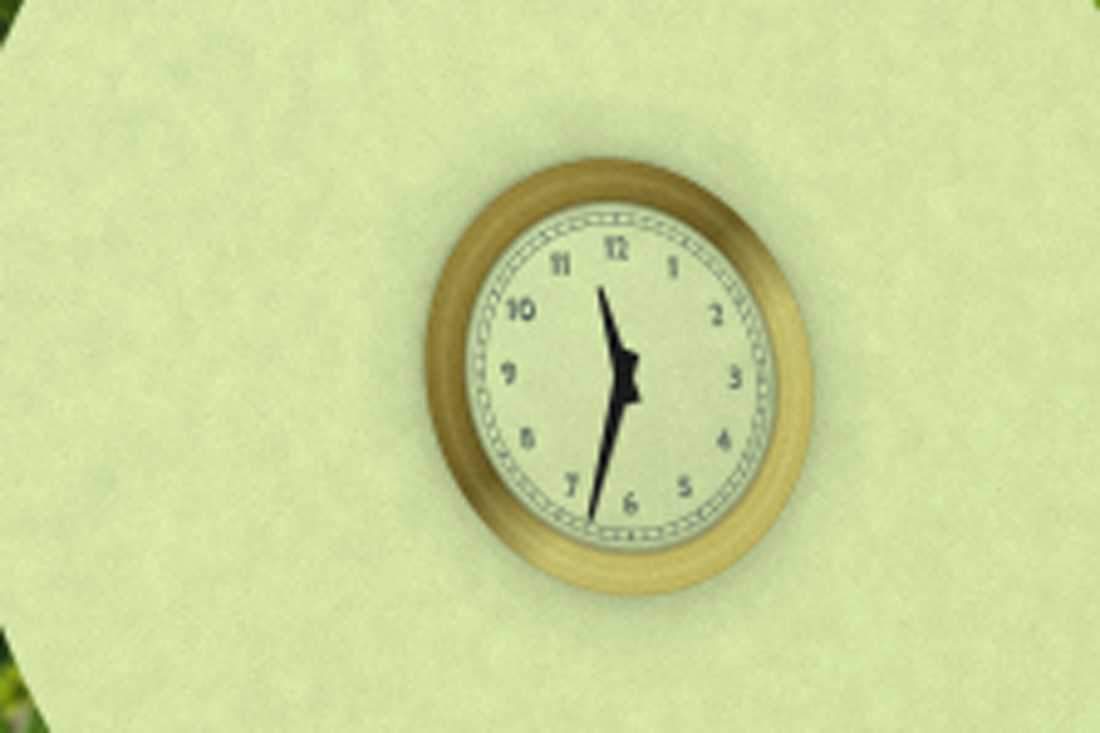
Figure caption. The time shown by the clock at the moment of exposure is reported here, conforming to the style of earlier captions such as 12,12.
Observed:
11,33
